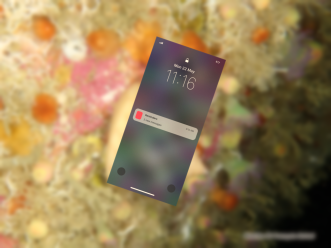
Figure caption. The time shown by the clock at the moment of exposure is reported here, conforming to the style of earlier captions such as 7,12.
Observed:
11,16
